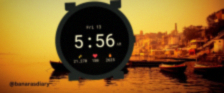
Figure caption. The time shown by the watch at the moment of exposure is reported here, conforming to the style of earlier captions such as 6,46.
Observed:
5,56
